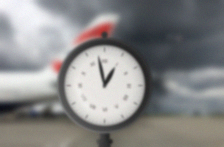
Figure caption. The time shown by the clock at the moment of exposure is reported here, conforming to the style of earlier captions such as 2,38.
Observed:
12,58
